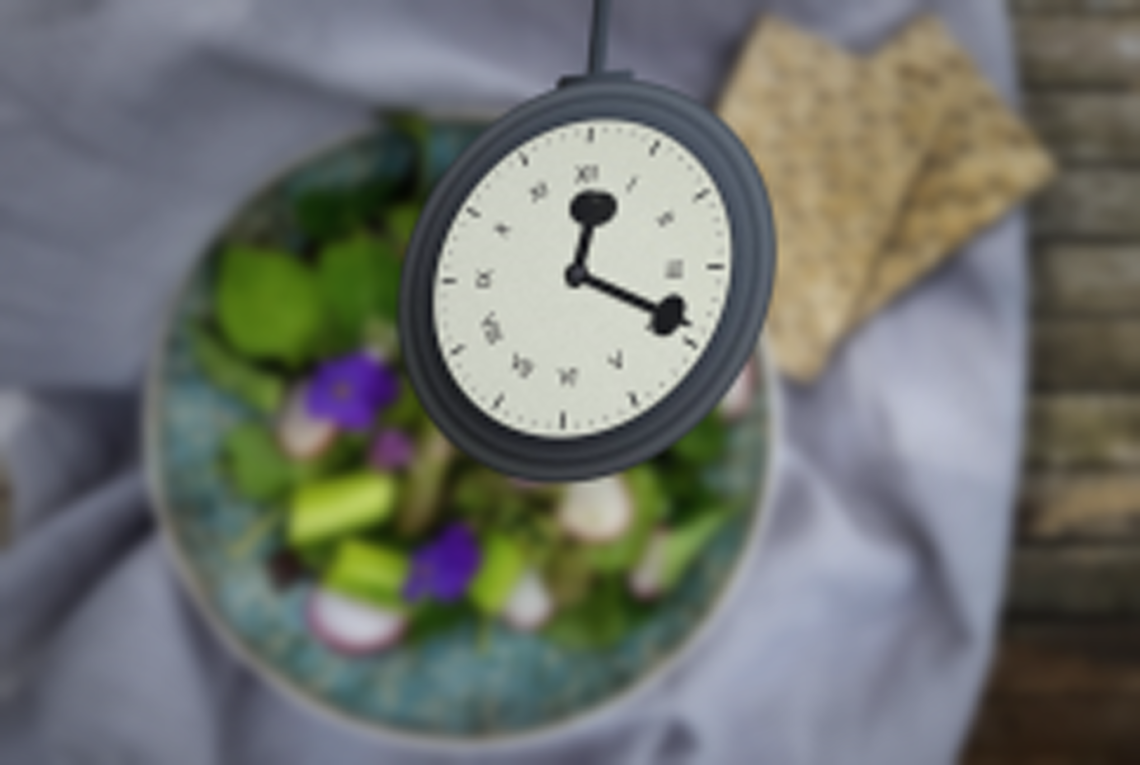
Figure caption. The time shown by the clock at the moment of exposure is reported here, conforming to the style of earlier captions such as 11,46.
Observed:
12,19
